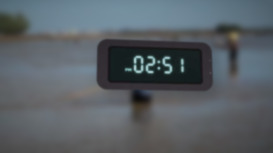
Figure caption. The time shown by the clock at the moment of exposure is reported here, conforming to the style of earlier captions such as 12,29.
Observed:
2,51
